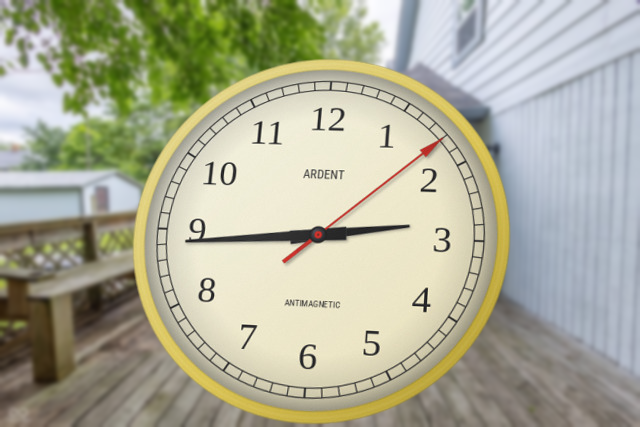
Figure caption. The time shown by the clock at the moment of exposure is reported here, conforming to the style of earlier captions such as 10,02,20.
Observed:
2,44,08
